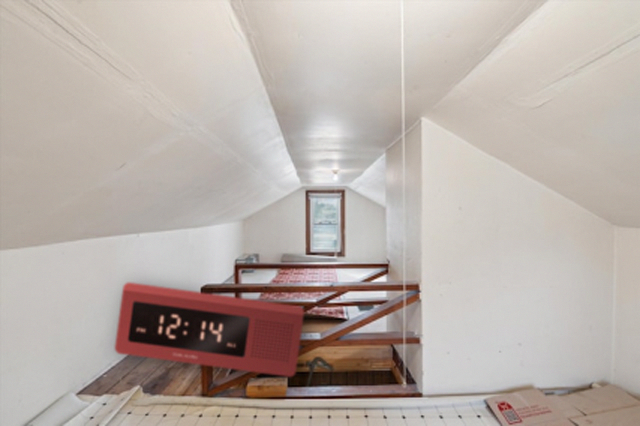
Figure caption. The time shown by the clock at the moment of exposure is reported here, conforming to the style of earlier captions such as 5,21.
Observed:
12,14
